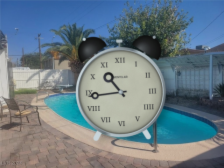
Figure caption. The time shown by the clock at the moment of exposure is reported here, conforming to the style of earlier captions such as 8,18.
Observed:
10,44
